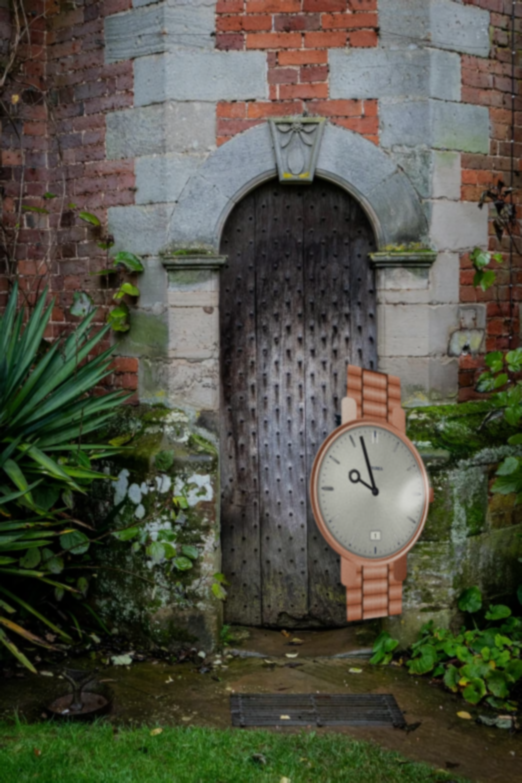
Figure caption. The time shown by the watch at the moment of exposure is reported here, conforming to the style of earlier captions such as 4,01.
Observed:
9,57
